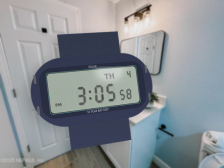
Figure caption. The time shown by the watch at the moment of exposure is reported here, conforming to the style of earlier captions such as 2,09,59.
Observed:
3,05,58
